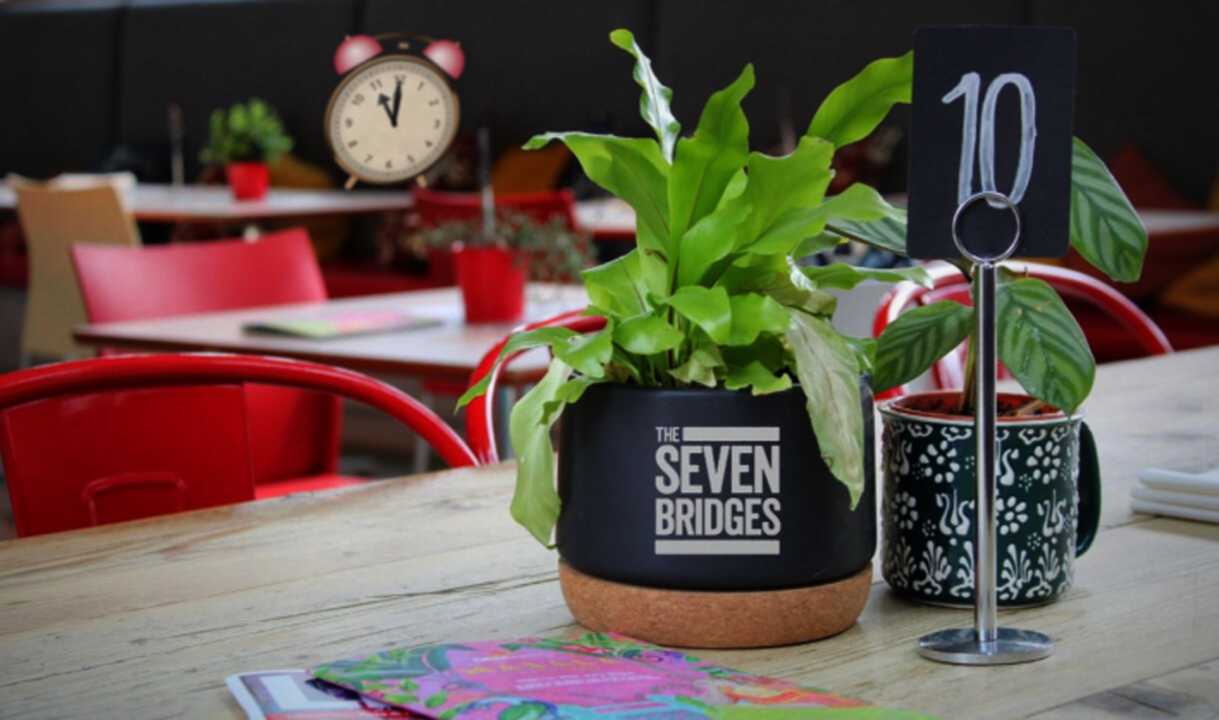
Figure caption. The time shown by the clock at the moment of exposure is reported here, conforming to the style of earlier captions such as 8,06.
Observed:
11,00
